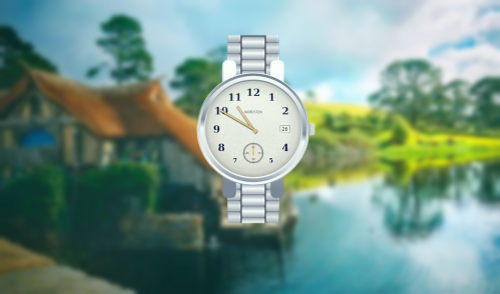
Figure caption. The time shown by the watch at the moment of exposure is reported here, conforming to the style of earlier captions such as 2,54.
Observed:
10,50
